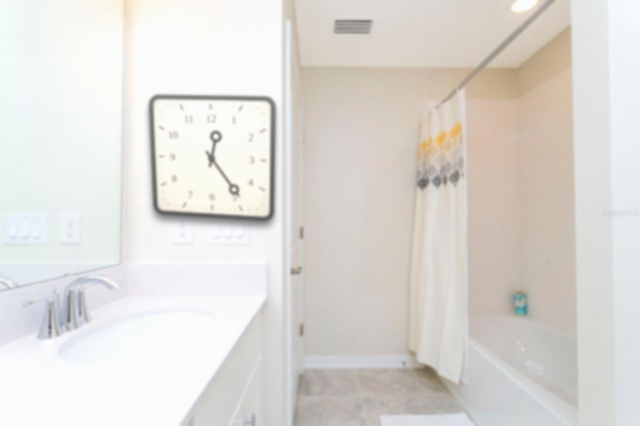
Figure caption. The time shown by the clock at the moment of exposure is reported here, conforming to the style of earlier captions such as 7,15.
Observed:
12,24
